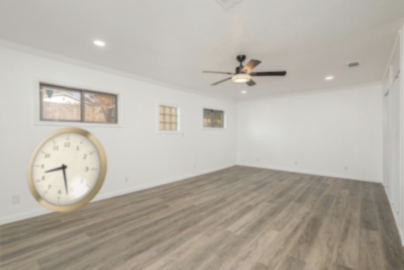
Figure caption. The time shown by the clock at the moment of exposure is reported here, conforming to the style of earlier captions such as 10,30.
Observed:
8,27
